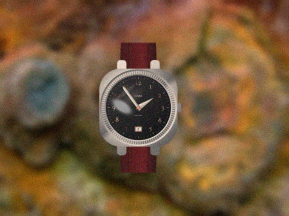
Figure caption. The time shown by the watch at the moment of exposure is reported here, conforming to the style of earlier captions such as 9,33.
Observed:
1,54
